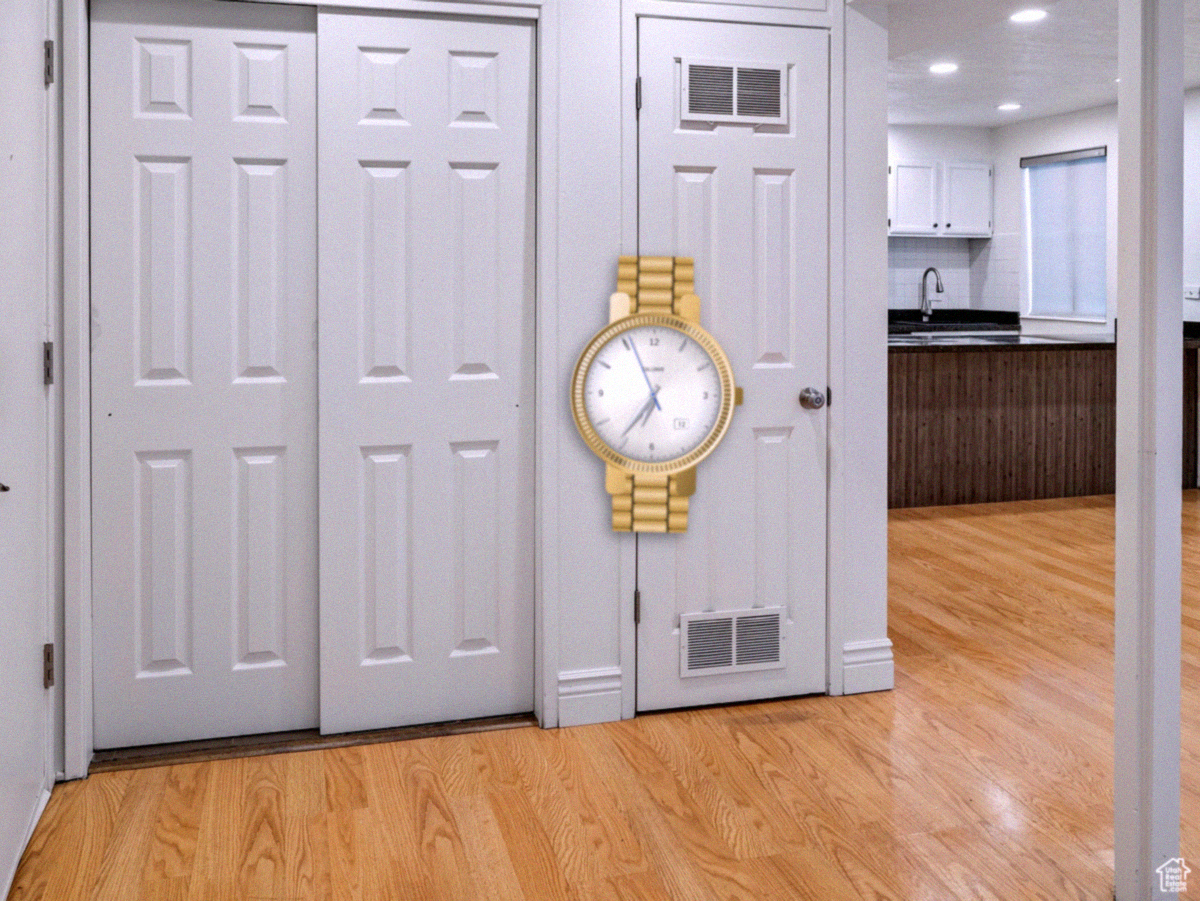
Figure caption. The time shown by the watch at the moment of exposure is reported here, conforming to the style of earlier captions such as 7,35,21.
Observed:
6,35,56
